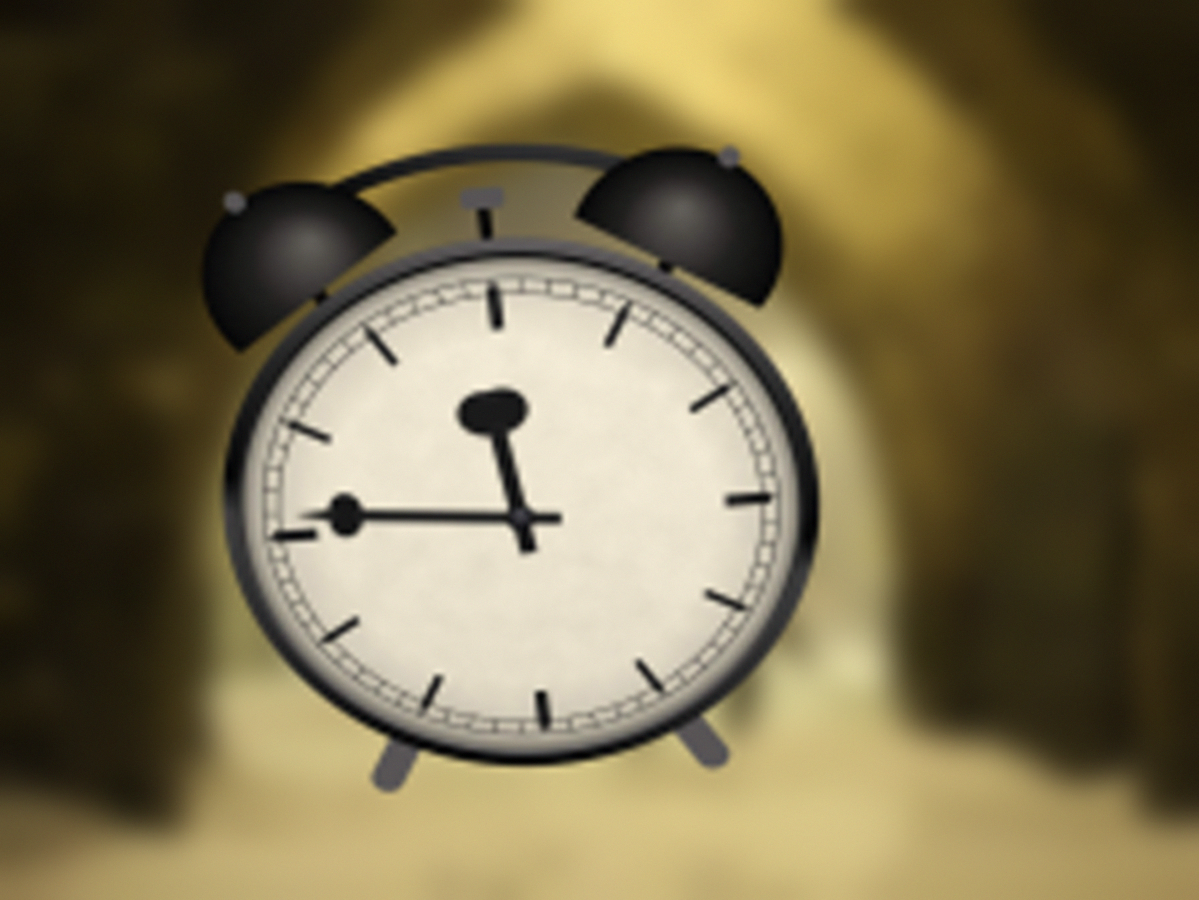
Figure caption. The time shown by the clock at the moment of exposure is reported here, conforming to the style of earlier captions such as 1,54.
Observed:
11,46
